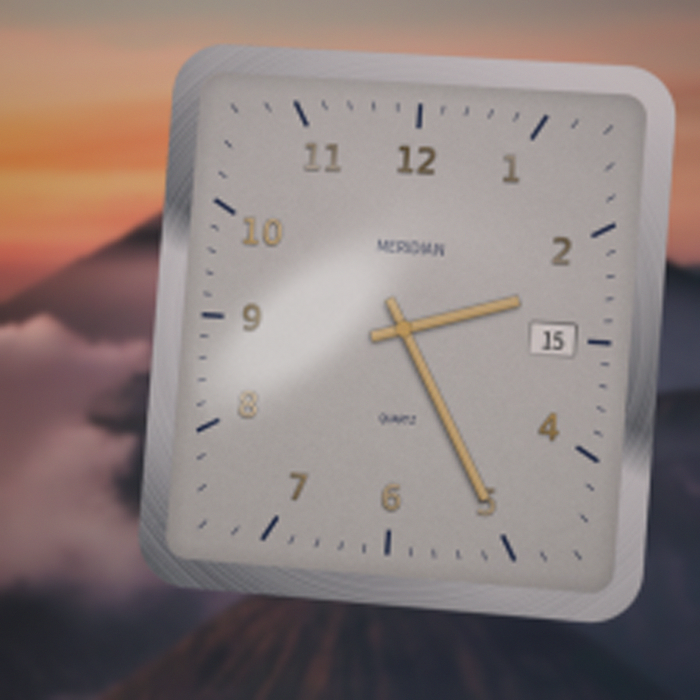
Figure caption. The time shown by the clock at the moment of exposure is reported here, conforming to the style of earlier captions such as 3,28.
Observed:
2,25
